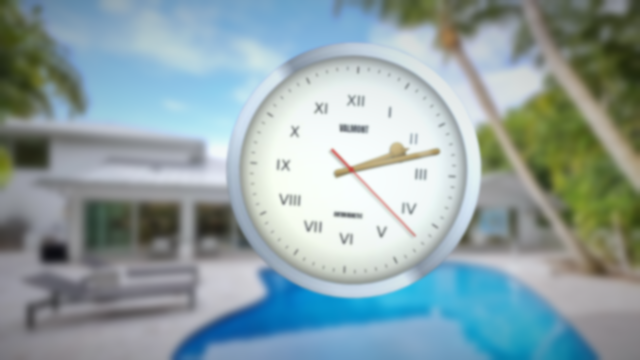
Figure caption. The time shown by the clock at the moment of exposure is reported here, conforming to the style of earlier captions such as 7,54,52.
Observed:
2,12,22
